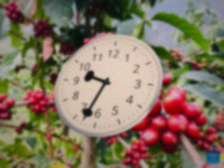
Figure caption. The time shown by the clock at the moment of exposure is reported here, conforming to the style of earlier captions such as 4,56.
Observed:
9,33
